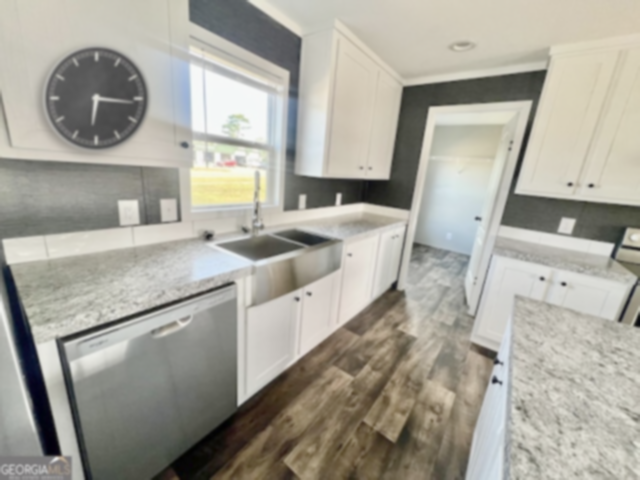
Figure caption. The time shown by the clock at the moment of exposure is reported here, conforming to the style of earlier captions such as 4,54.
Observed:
6,16
